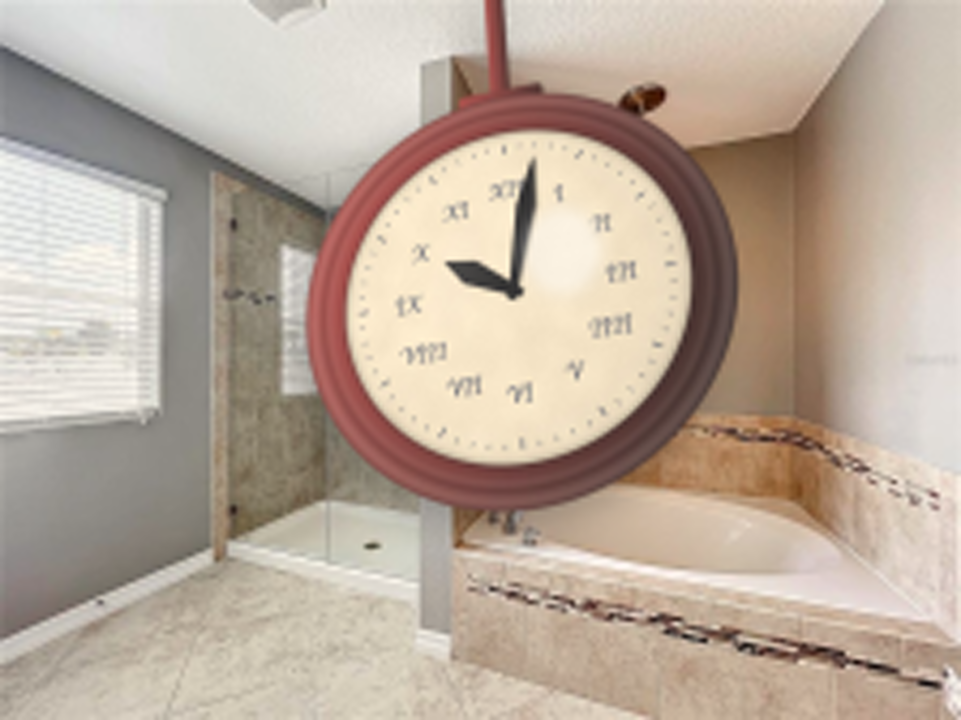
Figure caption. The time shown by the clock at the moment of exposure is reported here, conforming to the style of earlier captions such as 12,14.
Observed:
10,02
